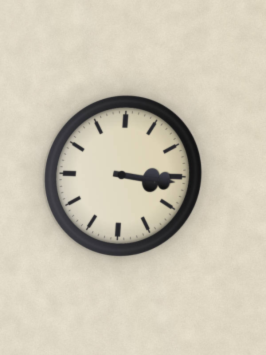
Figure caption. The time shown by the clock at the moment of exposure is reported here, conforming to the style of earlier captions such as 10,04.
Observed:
3,16
